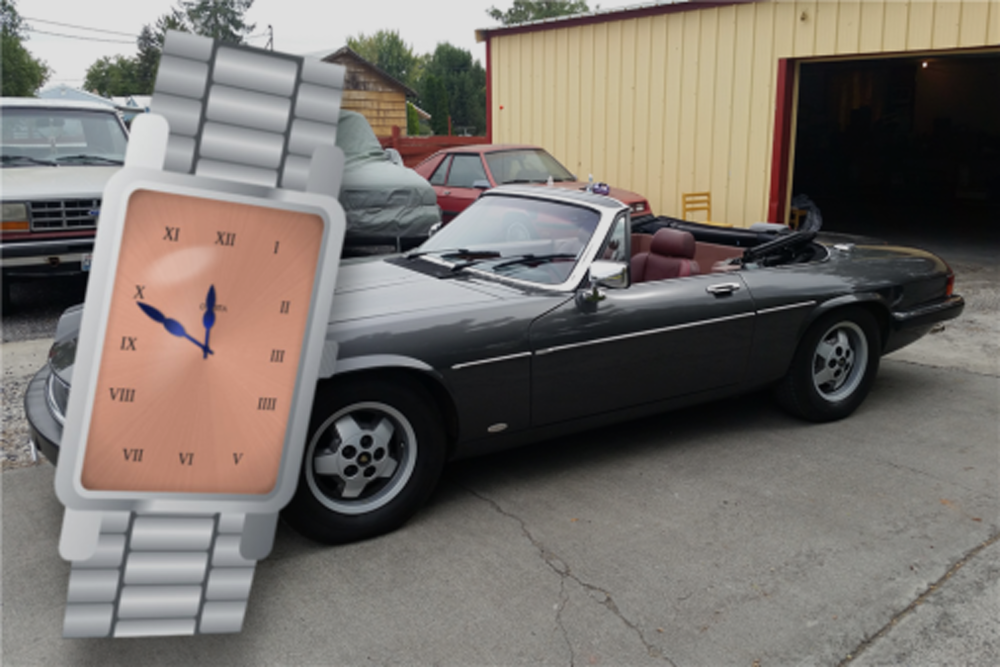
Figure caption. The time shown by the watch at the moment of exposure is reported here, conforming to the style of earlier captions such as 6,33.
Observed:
11,49
